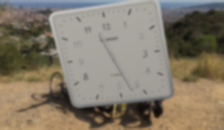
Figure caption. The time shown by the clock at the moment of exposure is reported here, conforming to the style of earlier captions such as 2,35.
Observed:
11,27
